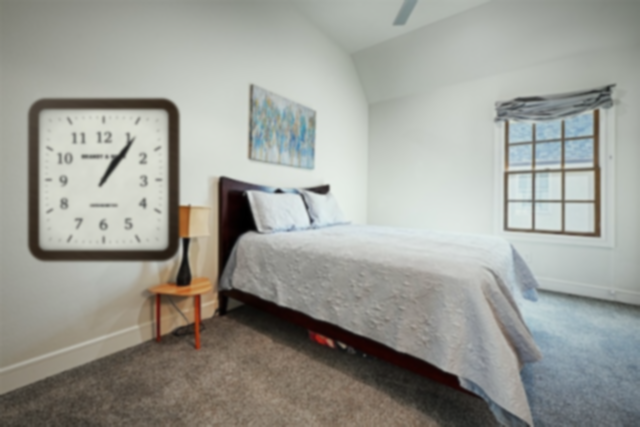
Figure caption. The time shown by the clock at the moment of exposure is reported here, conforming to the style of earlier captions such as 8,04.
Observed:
1,06
